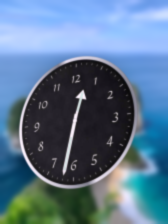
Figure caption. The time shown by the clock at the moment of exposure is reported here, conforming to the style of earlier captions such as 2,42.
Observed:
12,32
